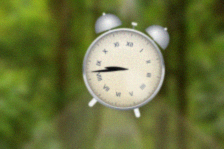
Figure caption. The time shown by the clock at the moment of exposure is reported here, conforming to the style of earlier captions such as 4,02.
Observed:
8,42
